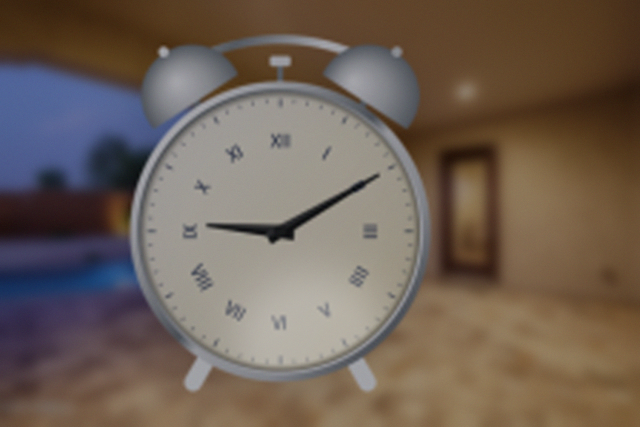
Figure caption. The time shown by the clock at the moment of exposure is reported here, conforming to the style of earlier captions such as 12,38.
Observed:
9,10
